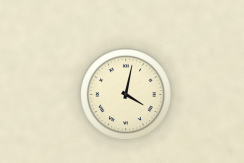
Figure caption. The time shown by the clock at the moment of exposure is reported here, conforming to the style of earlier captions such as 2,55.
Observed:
4,02
